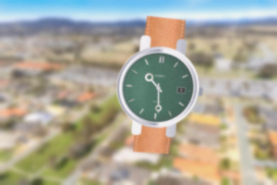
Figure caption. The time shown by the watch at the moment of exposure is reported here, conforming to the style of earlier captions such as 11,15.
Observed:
10,29
